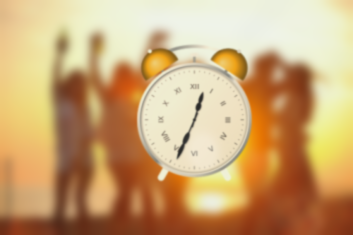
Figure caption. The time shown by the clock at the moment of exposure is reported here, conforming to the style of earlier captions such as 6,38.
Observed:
12,34
